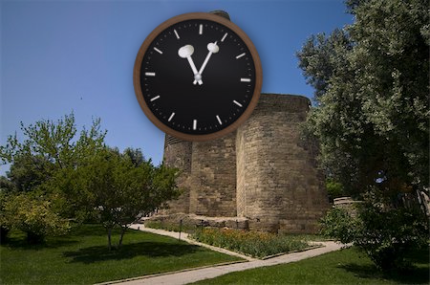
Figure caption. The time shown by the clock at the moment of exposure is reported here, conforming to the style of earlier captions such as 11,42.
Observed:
11,04
